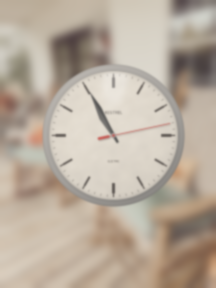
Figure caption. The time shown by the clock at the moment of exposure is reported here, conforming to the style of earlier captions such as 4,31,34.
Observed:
10,55,13
